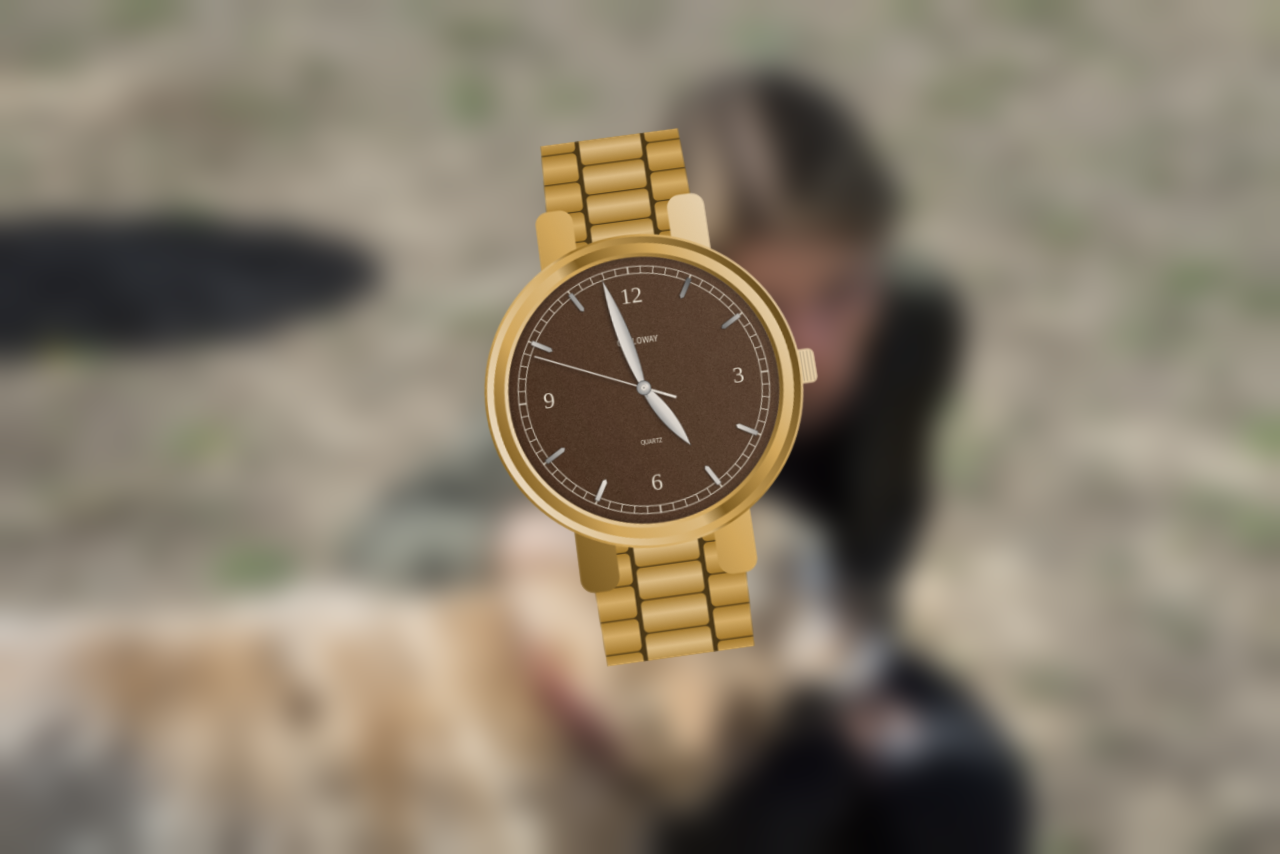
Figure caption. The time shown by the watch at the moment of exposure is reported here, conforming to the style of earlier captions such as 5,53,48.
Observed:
4,57,49
